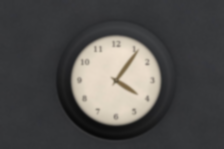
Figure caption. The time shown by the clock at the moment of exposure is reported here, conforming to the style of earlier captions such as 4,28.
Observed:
4,06
